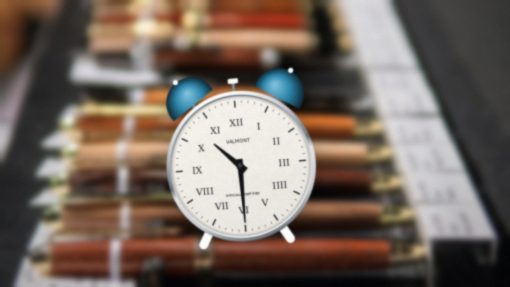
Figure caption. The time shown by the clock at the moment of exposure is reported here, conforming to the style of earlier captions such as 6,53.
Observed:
10,30
